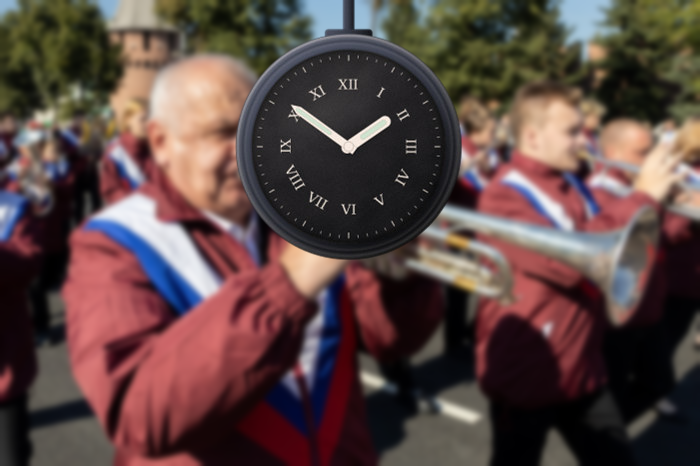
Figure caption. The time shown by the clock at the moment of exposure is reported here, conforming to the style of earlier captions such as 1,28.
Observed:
1,51
